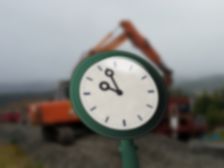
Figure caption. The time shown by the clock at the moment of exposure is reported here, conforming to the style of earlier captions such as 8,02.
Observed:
9,57
